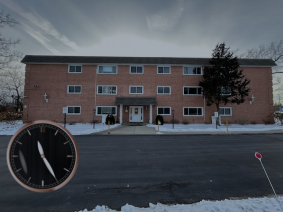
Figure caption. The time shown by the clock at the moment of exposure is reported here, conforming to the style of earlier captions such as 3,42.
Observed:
11,25
